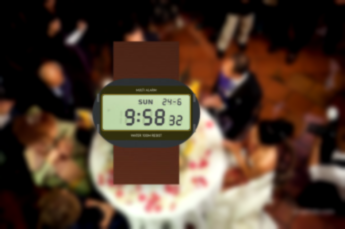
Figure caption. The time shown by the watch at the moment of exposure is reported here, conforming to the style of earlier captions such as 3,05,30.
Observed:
9,58,32
